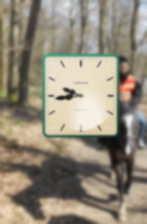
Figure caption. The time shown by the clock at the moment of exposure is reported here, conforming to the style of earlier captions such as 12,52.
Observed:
9,44
